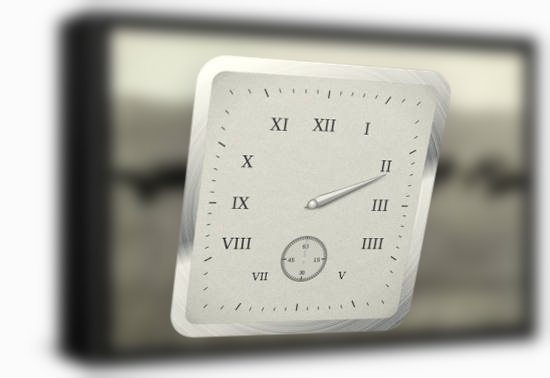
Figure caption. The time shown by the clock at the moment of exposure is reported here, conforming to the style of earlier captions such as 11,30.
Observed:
2,11
